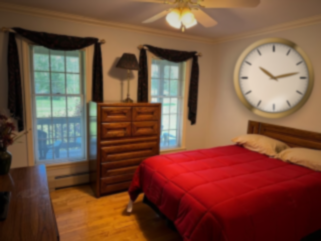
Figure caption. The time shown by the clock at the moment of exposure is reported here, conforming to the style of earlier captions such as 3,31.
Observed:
10,13
